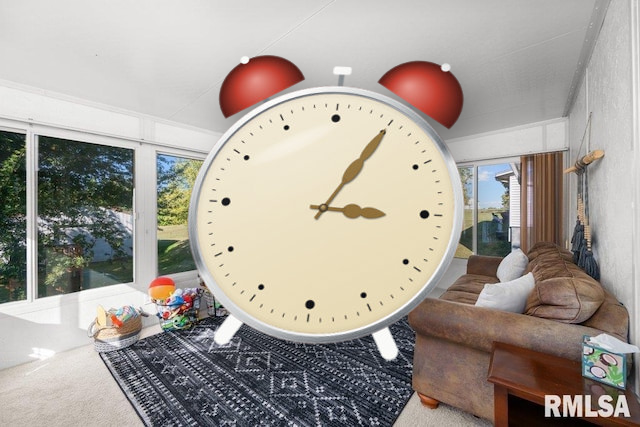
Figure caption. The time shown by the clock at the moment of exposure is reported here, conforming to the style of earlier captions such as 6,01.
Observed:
3,05
